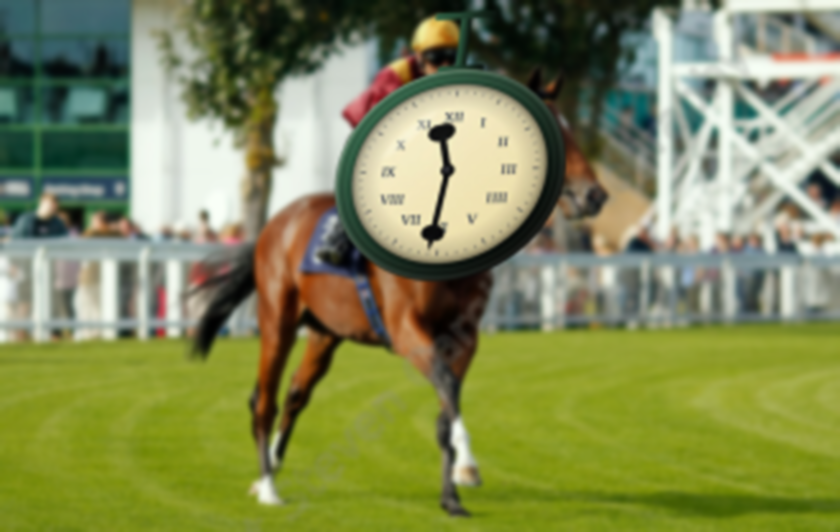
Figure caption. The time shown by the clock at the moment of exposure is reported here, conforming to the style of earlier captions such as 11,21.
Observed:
11,31
